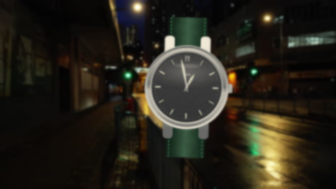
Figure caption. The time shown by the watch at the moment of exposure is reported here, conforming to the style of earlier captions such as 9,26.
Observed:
12,58
